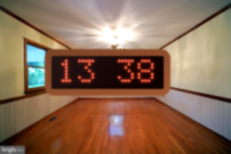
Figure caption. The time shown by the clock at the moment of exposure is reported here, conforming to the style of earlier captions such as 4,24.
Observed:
13,38
